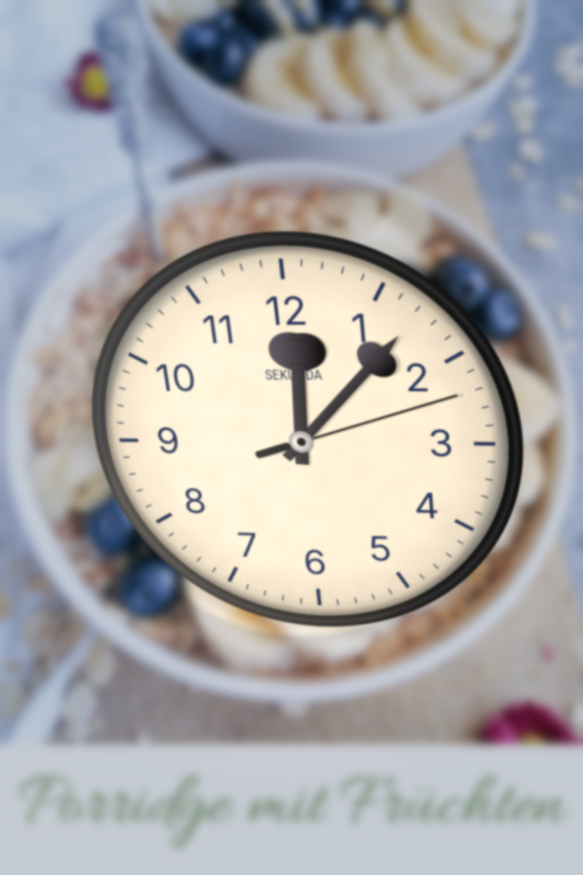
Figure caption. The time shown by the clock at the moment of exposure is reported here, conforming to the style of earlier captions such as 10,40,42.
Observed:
12,07,12
